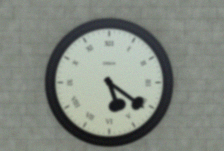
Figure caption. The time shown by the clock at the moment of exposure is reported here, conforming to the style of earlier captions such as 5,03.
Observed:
5,21
